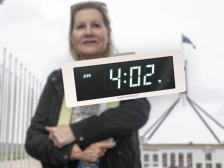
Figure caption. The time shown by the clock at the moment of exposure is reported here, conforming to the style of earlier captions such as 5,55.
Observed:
4,02
